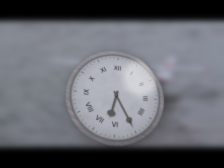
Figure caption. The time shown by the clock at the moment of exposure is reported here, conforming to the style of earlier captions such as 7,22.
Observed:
6,25
